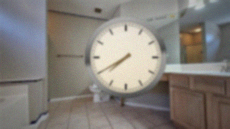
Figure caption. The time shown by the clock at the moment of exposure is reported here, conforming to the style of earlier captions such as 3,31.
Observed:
7,40
